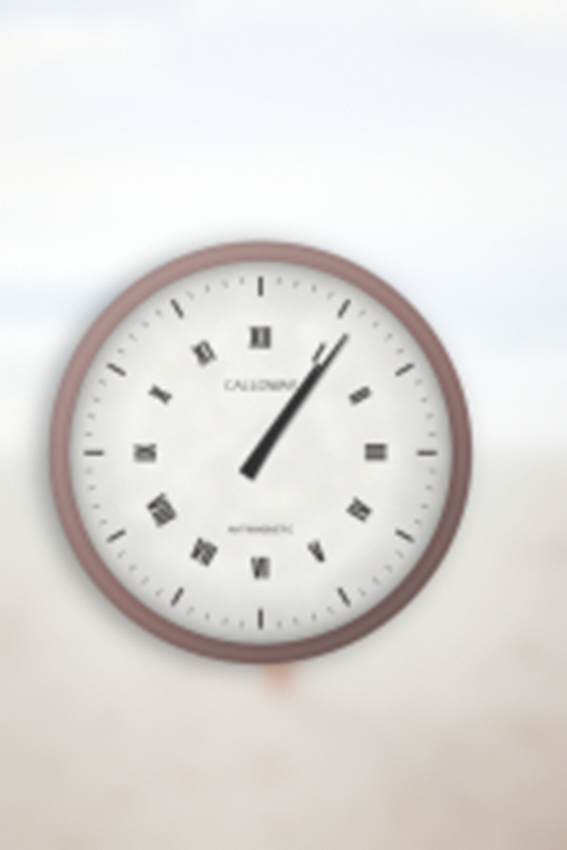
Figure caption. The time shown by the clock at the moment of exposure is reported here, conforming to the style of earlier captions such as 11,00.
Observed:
1,06
